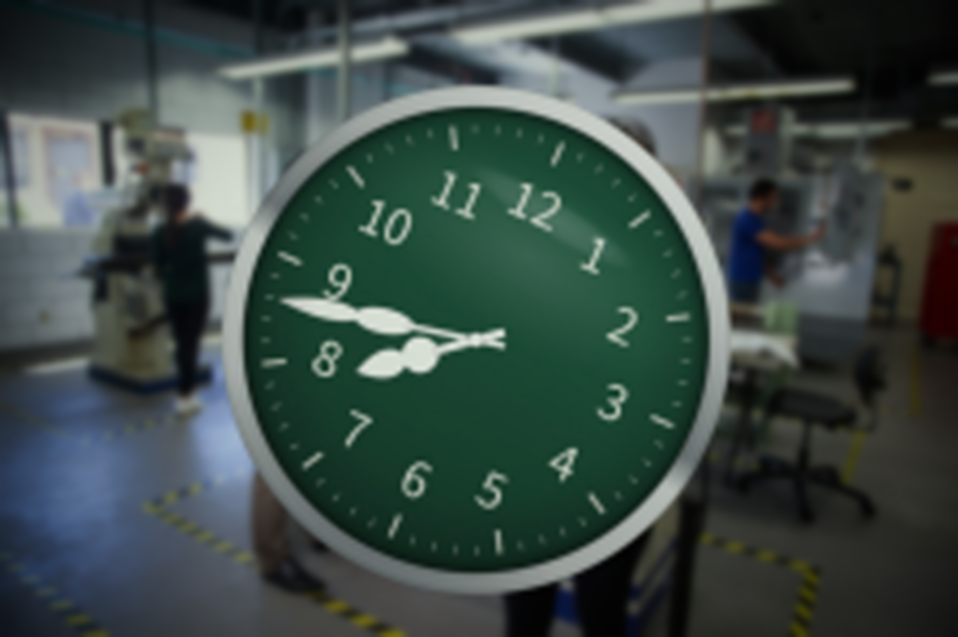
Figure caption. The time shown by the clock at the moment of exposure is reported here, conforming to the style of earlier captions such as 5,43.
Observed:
7,43
